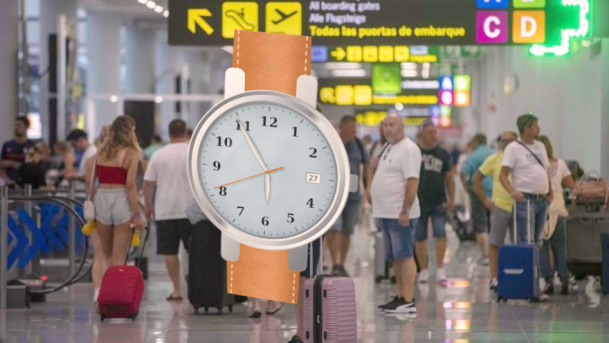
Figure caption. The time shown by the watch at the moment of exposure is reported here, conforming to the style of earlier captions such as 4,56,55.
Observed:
5,54,41
